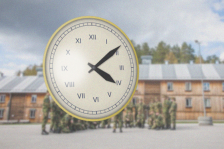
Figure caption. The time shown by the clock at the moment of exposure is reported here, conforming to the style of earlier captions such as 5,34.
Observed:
4,09
